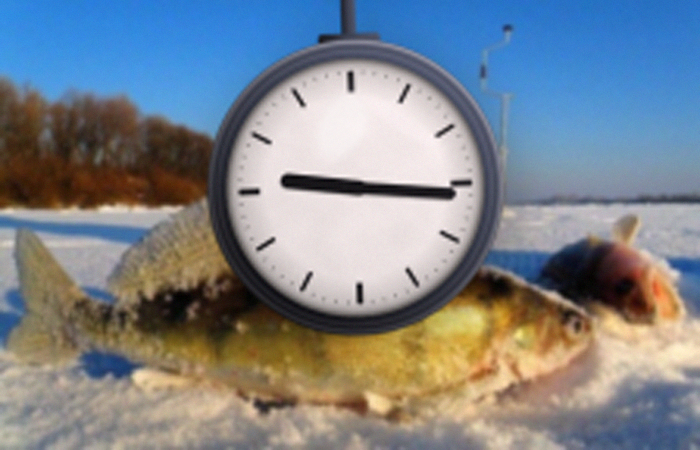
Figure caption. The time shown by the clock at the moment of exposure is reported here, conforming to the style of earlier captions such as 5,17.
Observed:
9,16
